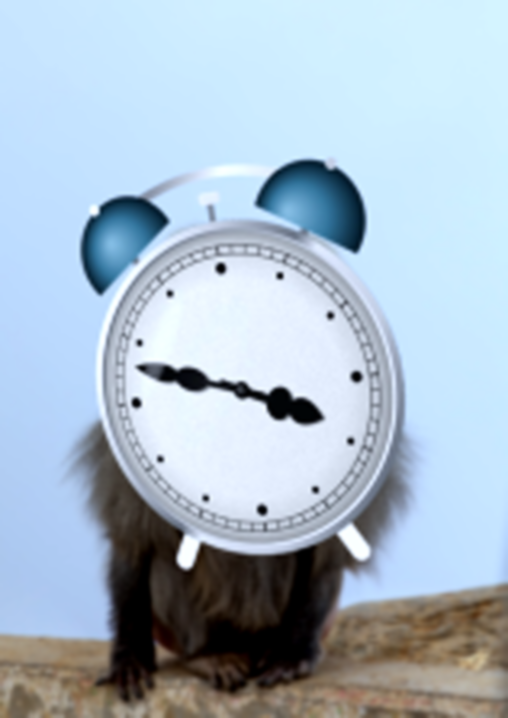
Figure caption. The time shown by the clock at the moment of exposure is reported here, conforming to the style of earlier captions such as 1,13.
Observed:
3,48
